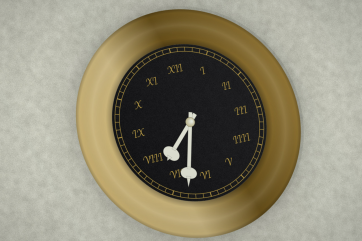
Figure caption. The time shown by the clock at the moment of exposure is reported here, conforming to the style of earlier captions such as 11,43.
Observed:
7,33
